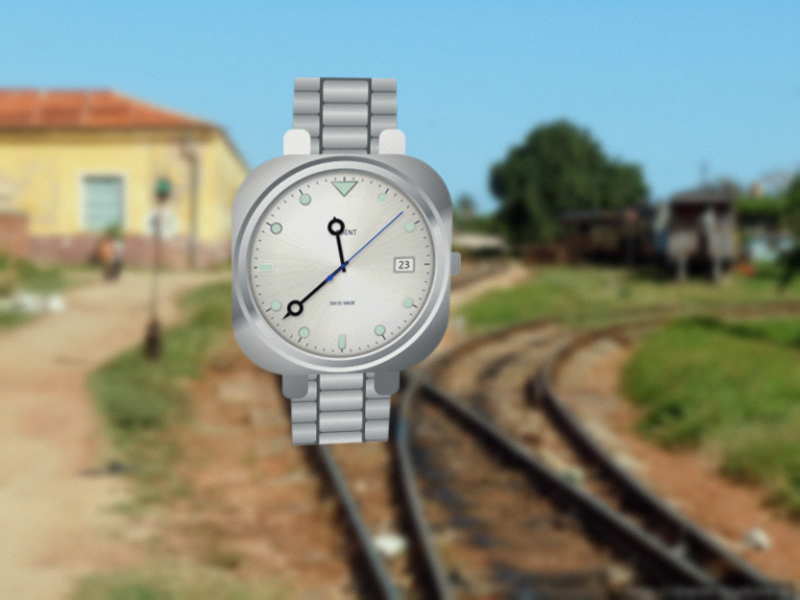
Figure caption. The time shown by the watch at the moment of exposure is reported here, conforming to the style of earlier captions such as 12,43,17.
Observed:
11,38,08
